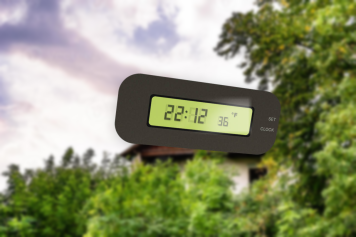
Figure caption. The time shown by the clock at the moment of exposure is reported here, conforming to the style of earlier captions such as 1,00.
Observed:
22,12
